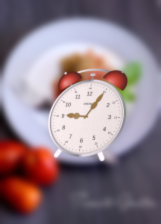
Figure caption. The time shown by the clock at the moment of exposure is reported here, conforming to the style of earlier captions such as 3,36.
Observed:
9,05
